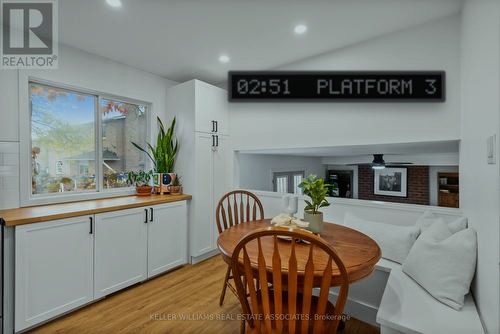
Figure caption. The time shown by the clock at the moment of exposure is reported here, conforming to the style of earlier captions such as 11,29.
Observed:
2,51
